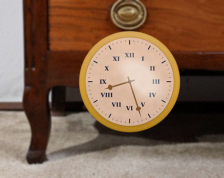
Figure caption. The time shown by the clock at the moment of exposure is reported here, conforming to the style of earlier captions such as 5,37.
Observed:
8,27
